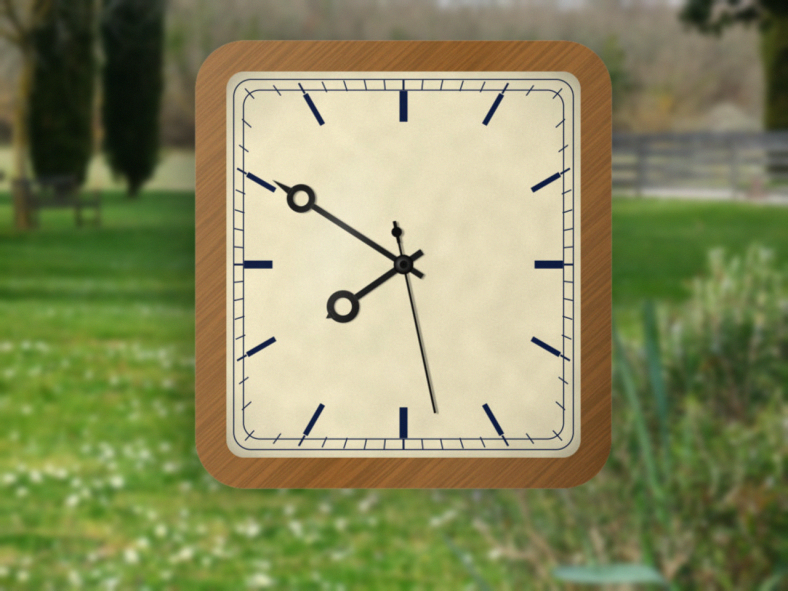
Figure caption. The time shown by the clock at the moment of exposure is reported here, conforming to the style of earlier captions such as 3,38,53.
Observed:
7,50,28
